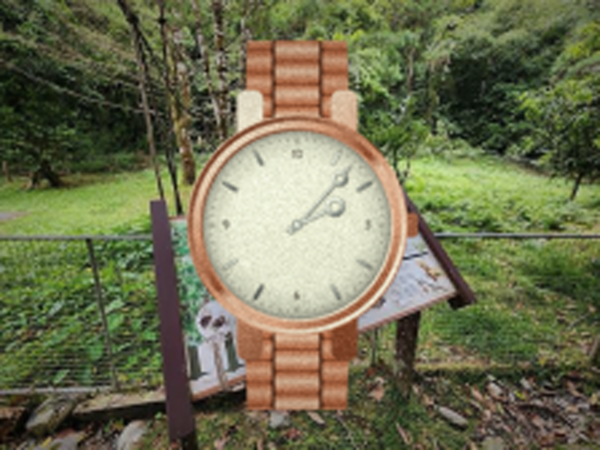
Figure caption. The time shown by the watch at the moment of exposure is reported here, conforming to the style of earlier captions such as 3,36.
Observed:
2,07
